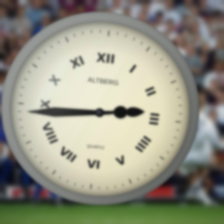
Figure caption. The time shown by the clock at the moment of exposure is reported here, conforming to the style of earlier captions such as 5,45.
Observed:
2,44
